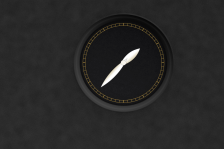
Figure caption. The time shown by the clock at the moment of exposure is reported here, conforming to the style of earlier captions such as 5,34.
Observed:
1,37
